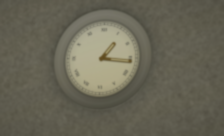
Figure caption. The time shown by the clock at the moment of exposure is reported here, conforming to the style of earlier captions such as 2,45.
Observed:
1,16
